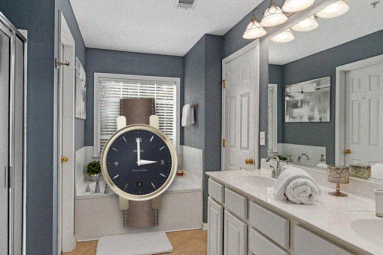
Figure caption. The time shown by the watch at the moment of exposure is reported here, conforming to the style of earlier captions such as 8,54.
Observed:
3,00
